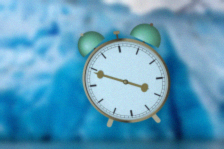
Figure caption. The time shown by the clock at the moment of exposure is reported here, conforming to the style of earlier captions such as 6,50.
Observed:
3,49
